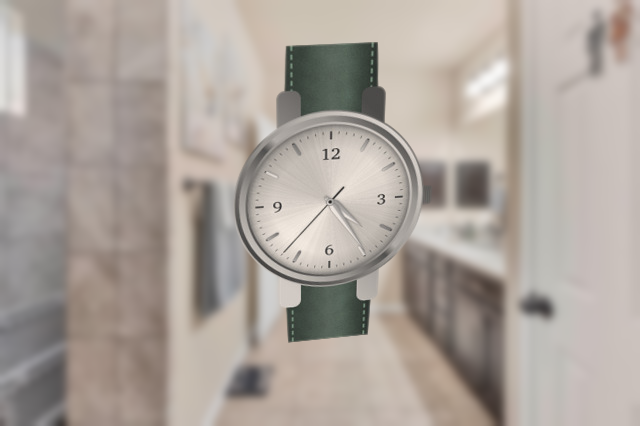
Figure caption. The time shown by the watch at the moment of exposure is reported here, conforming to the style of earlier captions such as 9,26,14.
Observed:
4,24,37
